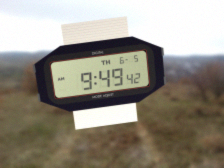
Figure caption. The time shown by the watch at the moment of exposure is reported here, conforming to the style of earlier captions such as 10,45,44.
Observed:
9,49,42
